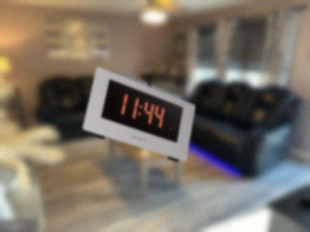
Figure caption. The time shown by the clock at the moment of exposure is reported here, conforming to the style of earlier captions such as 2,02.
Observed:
11,44
